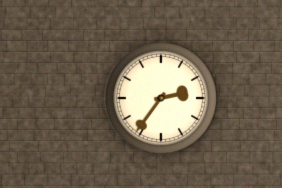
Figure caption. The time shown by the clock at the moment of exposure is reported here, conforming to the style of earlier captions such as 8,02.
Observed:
2,36
